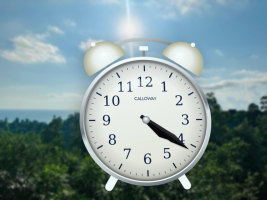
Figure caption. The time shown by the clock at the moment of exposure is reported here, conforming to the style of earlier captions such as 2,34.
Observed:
4,21
